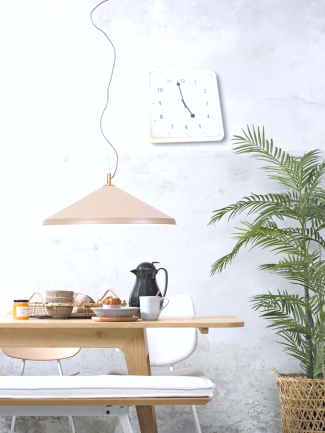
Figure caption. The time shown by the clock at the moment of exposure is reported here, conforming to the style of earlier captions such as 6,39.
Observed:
4,58
